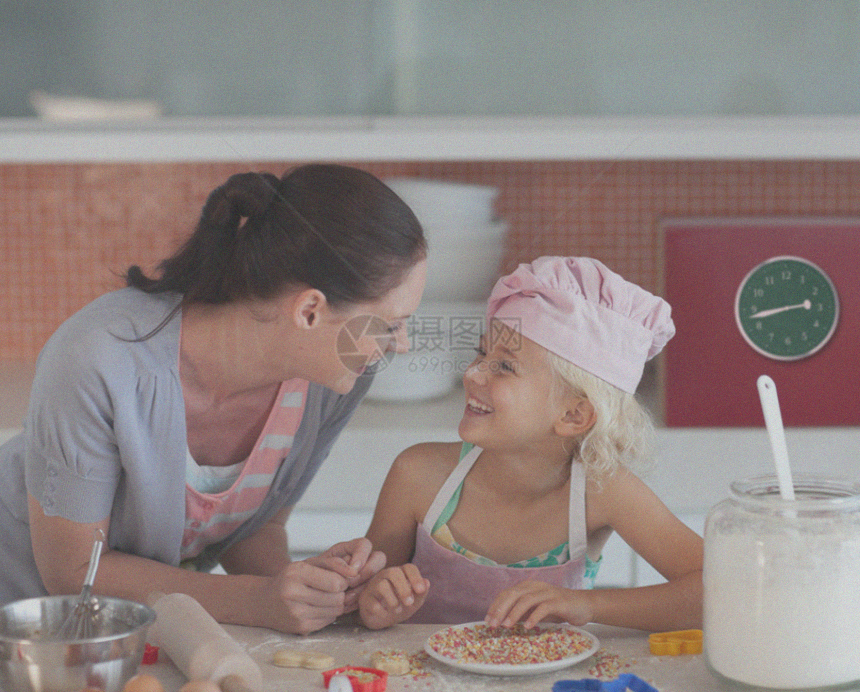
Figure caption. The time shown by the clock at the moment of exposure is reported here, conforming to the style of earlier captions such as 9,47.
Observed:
2,43
